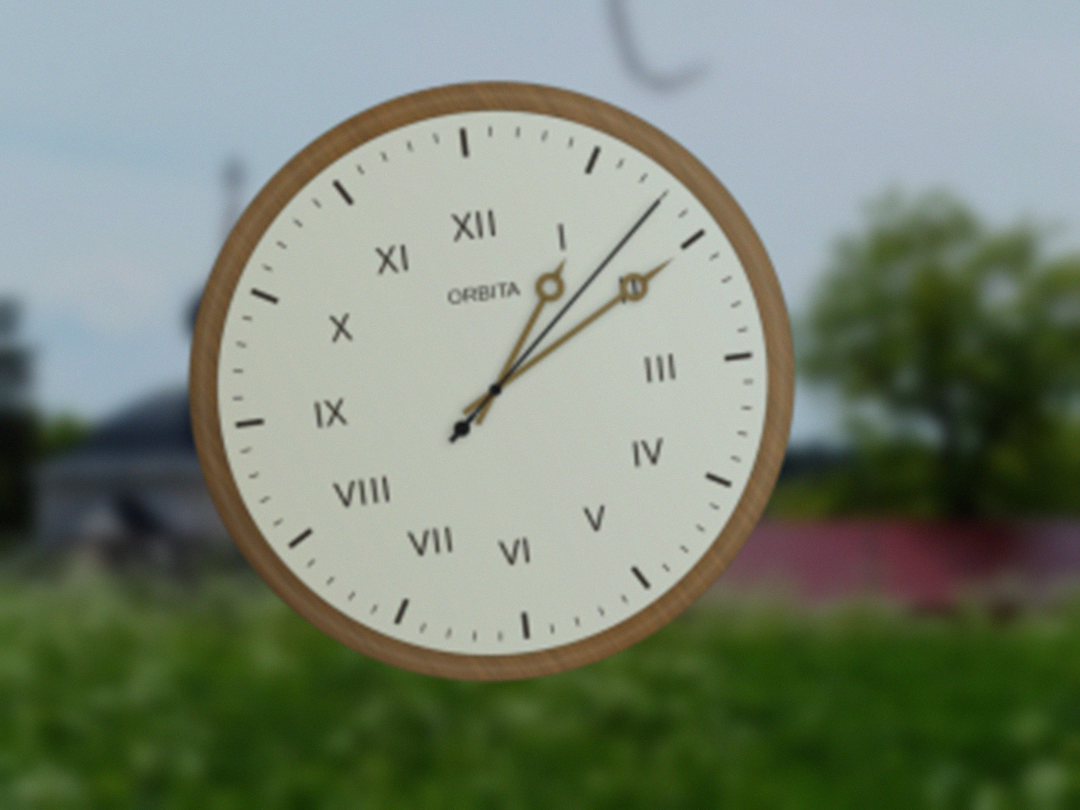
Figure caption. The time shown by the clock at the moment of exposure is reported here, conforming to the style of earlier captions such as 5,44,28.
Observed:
1,10,08
